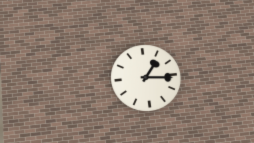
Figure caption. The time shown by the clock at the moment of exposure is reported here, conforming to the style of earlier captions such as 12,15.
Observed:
1,16
